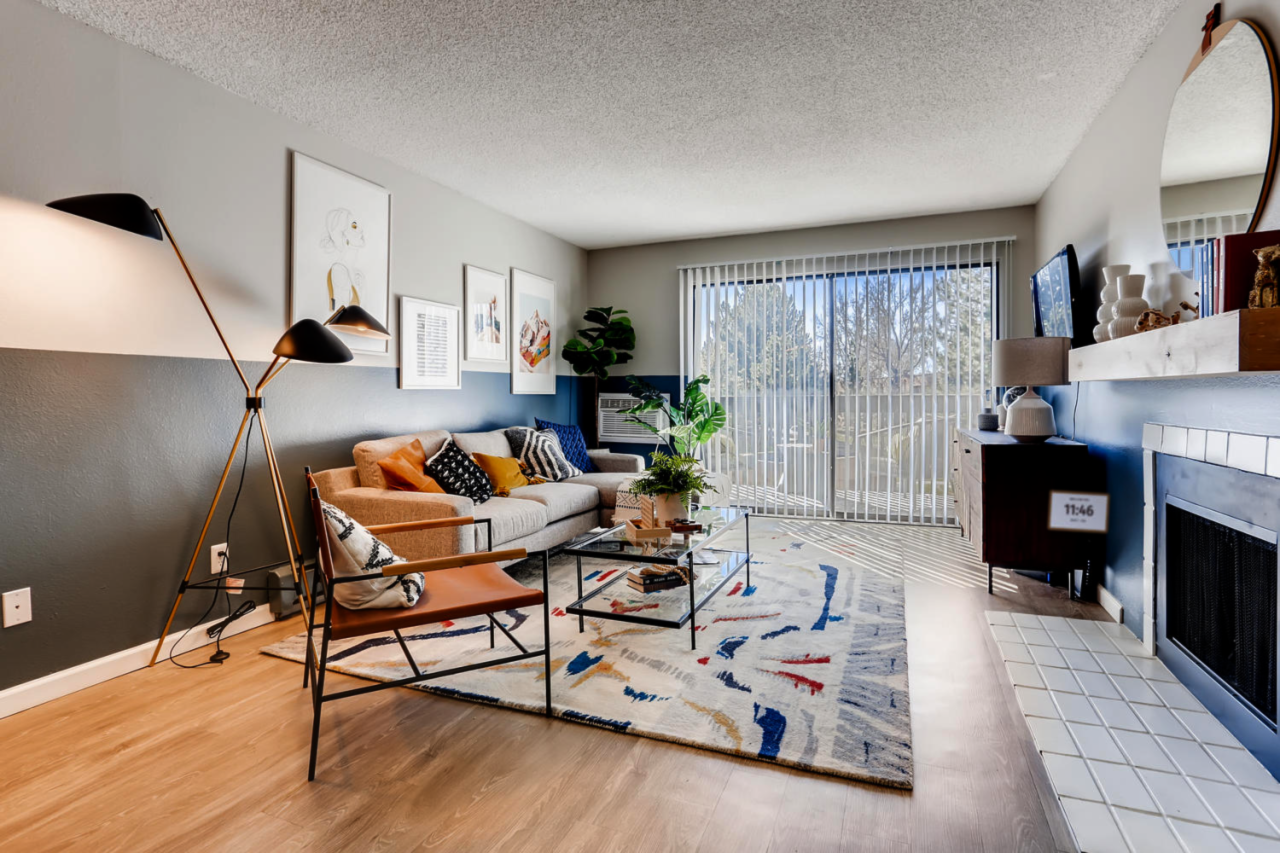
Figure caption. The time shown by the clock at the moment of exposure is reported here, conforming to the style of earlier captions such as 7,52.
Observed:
11,46
